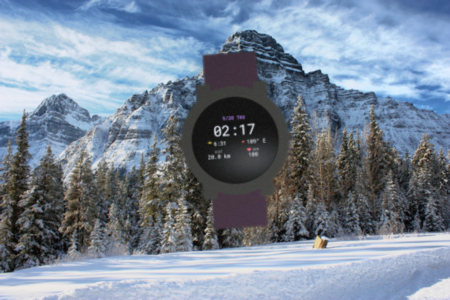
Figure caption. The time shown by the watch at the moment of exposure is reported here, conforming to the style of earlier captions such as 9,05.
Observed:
2,17
